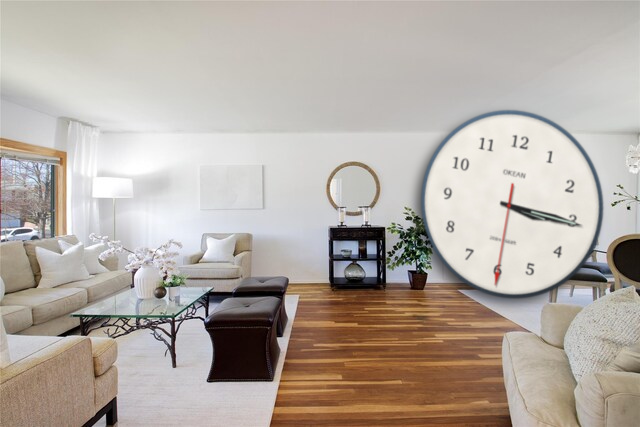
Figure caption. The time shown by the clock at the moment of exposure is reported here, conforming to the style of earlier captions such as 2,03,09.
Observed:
3,15,30
